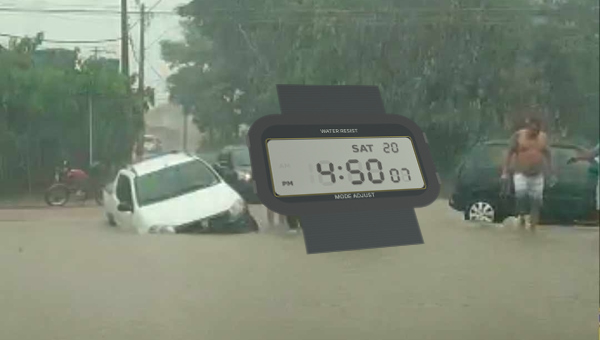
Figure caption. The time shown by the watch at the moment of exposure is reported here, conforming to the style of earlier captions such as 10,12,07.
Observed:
4,50,07
